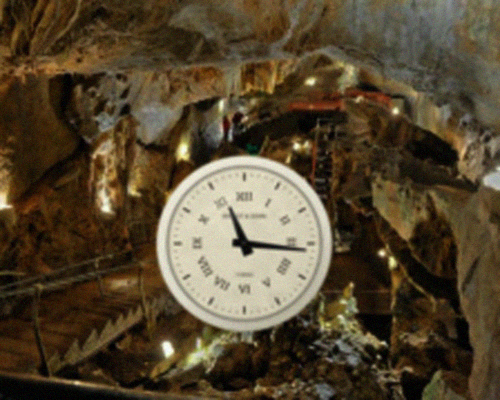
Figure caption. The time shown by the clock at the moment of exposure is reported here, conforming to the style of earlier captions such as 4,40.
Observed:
11,16
